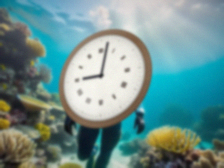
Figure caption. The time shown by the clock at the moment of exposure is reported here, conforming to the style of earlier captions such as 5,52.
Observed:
9,02
